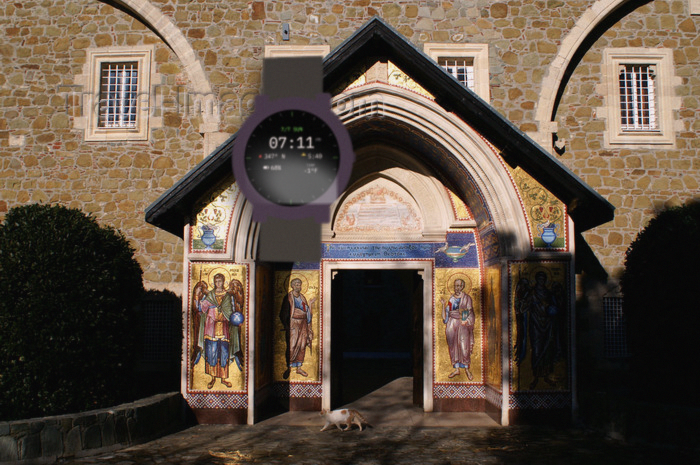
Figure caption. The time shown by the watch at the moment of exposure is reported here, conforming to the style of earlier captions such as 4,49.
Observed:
7,11
